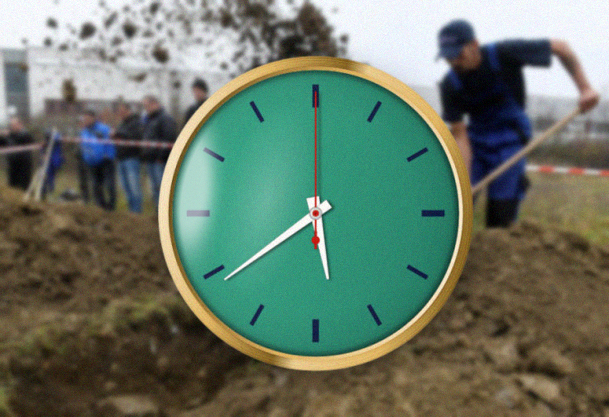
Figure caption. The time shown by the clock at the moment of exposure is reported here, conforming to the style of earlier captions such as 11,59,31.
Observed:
5,39,00
